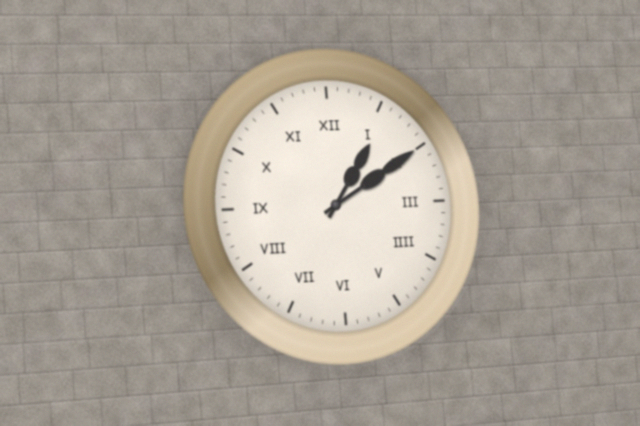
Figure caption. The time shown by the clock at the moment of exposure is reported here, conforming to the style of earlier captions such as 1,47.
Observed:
1,10
